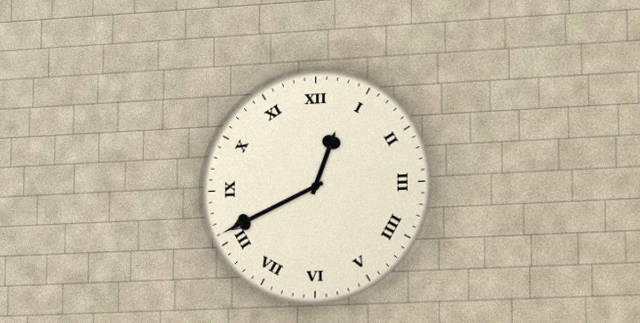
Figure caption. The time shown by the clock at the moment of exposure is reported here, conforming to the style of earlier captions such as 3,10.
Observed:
12,41
